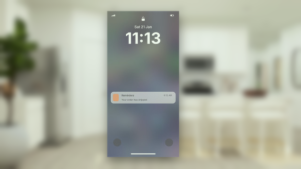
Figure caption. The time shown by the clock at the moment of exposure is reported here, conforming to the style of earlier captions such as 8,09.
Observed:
11,13
